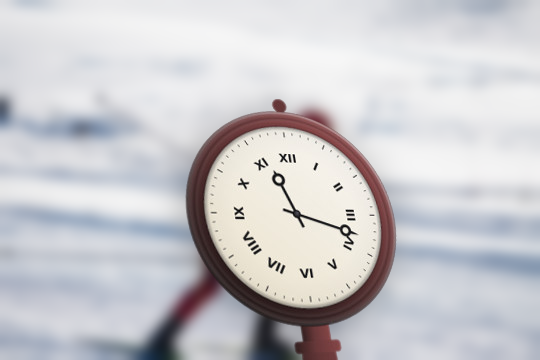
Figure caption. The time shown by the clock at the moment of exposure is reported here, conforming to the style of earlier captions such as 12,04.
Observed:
11,18
